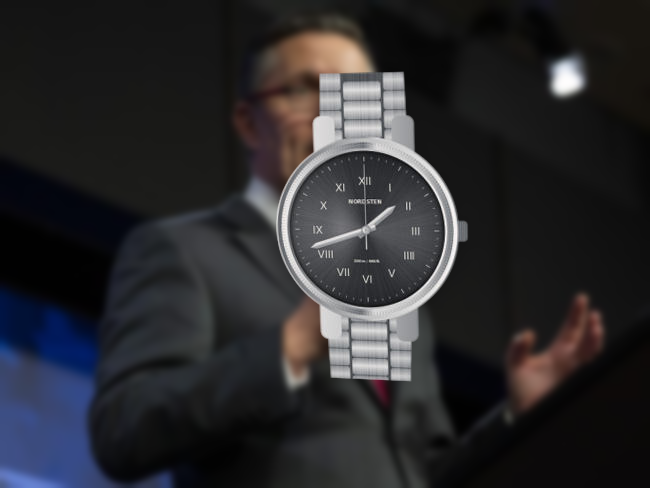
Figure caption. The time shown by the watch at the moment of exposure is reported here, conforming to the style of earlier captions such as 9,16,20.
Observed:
1,42,00
